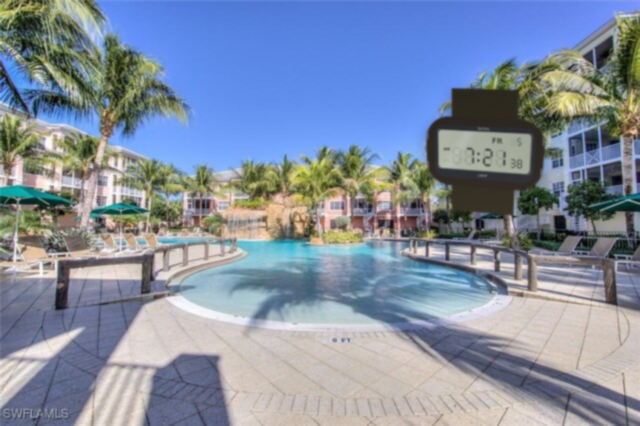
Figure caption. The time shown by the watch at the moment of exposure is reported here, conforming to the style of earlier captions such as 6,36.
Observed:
7,21
